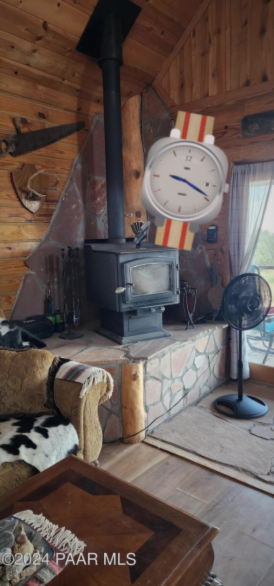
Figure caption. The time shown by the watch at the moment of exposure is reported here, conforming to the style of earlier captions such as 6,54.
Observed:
9,19
